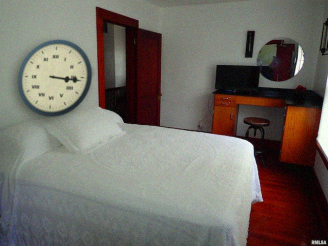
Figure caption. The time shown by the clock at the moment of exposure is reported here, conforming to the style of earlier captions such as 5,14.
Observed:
3,16
